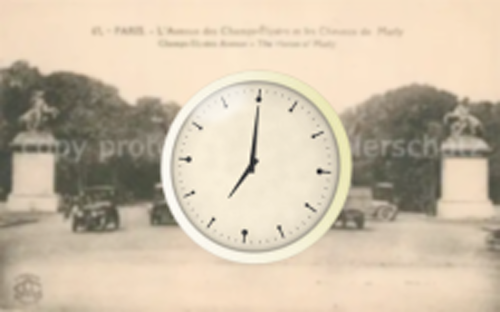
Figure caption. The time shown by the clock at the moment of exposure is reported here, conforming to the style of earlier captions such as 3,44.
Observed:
7,00
